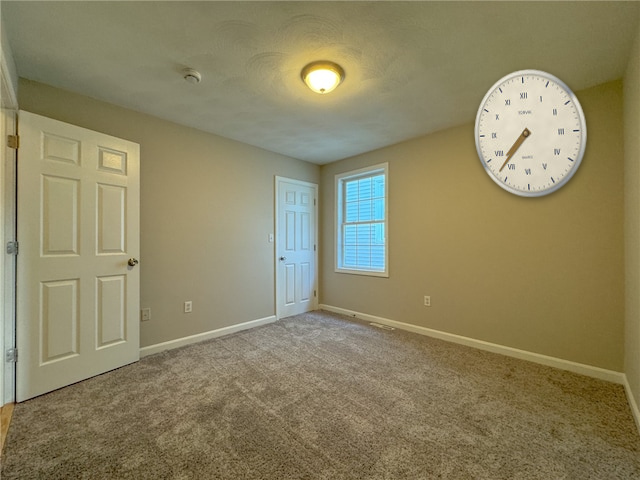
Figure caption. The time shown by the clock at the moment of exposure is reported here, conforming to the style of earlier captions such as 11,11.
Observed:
7,37
